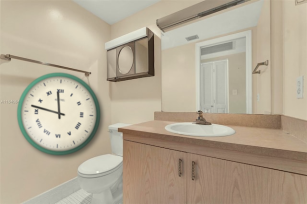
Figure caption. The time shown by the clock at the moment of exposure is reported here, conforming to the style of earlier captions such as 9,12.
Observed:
11,47
